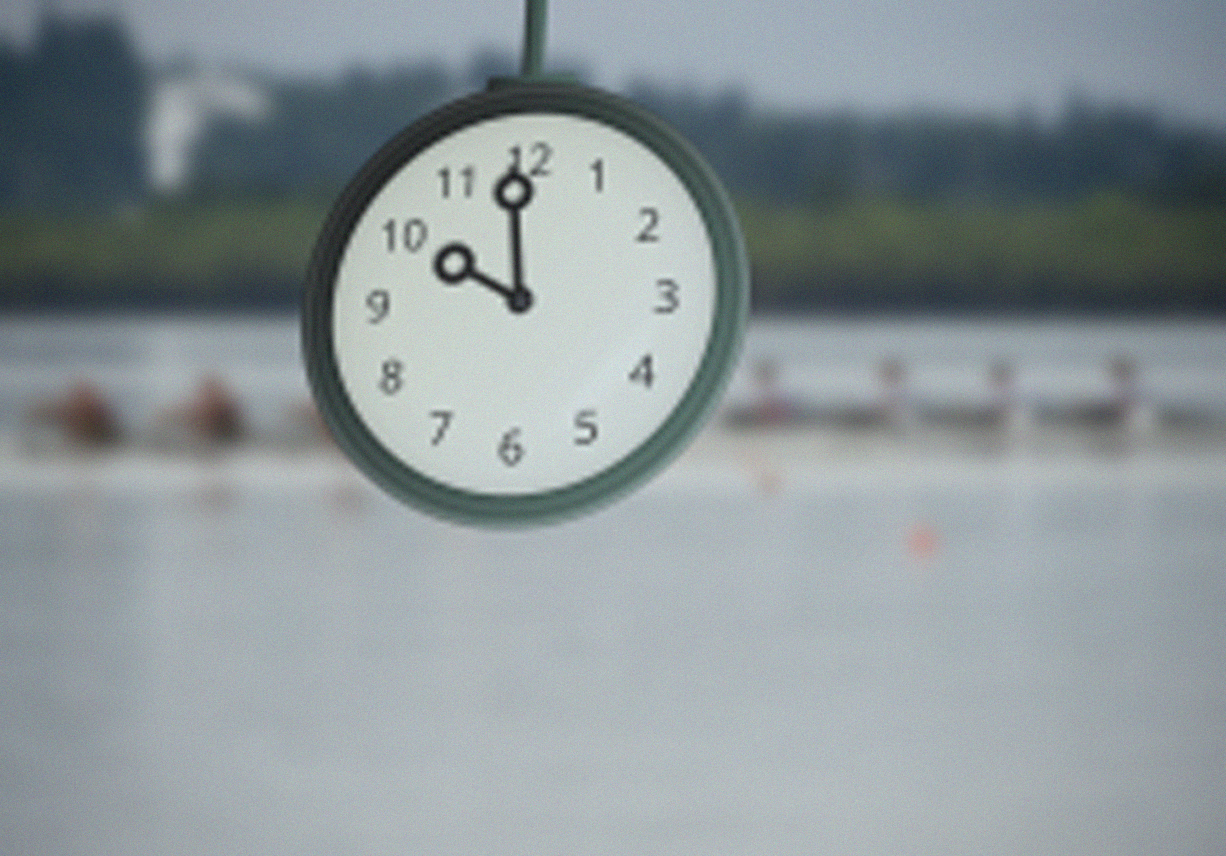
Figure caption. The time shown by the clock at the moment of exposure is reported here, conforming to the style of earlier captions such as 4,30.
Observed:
9,59
